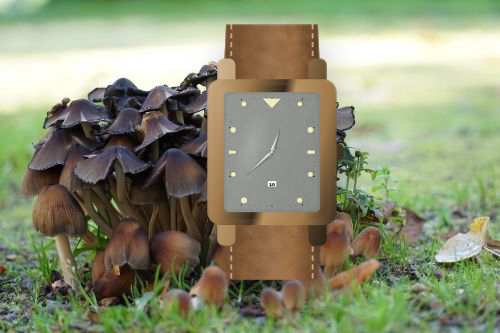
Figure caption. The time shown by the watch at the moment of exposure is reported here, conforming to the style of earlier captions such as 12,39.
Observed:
12,38
